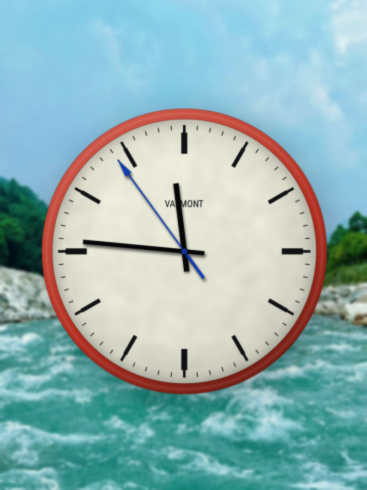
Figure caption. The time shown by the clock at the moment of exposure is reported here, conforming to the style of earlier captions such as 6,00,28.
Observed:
11,45,54
